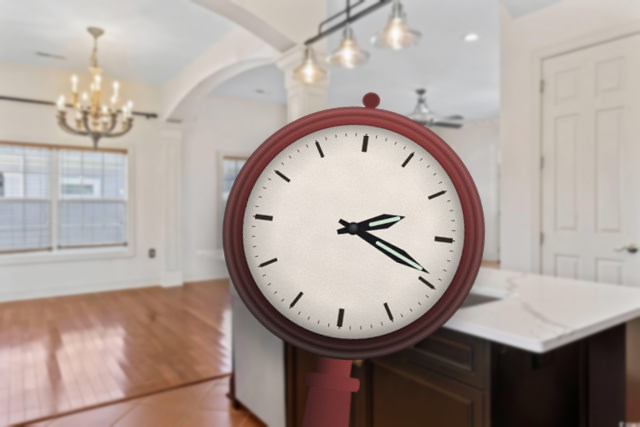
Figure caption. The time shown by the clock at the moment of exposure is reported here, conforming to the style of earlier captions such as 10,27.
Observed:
2,19
